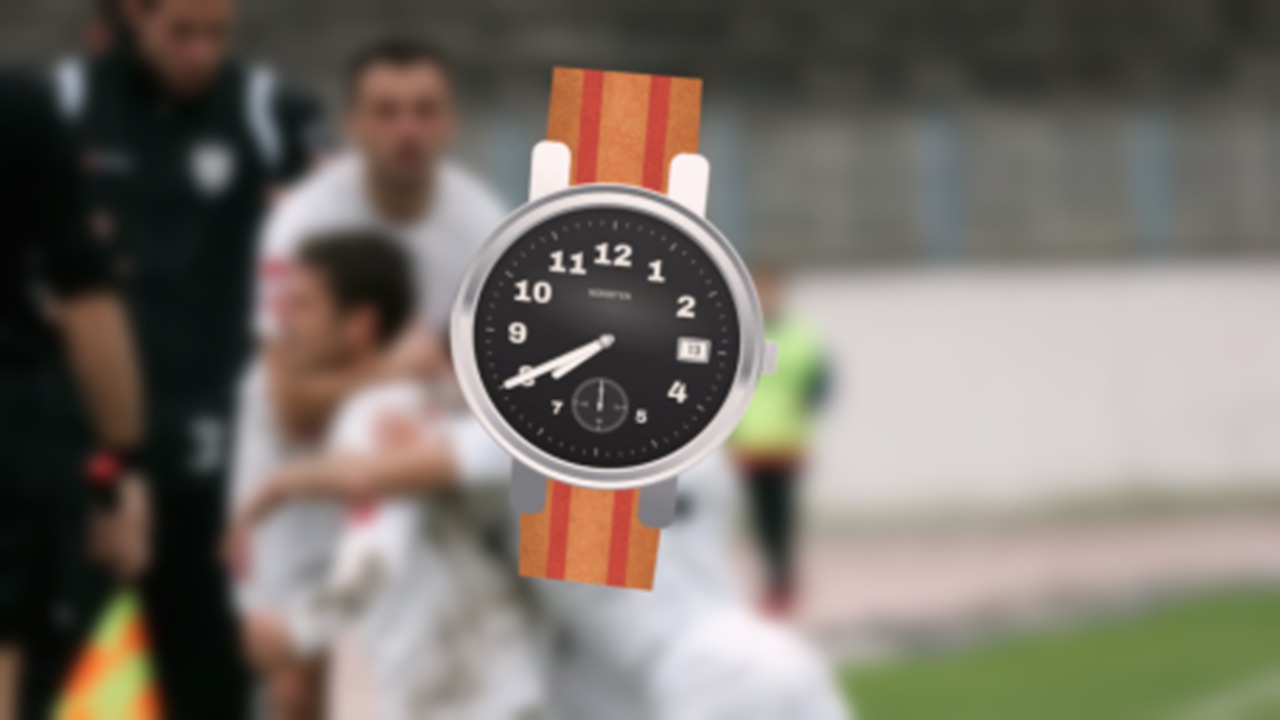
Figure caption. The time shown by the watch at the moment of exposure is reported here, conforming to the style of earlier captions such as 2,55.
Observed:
7,40
